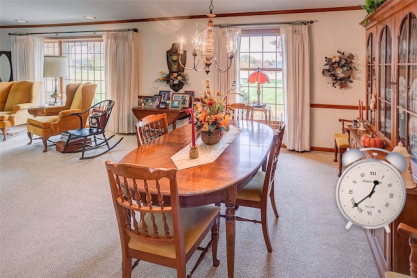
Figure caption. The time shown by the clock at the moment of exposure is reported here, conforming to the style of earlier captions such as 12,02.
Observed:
12,38
